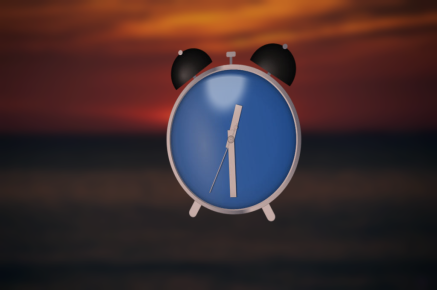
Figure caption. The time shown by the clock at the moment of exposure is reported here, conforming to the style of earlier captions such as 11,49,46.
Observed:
12,29,34
